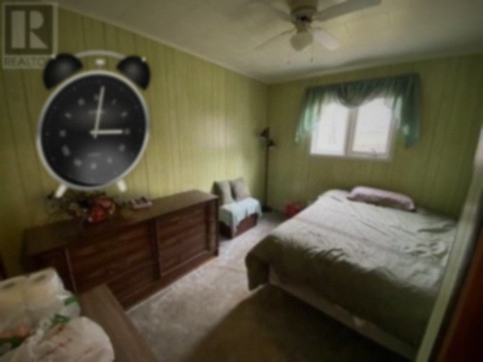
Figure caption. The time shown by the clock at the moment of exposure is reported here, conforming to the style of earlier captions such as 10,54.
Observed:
3,01
